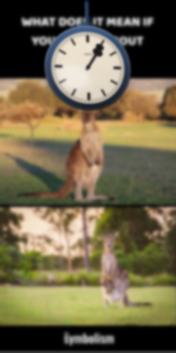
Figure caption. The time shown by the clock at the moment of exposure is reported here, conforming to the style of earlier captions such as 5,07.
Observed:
1,05
